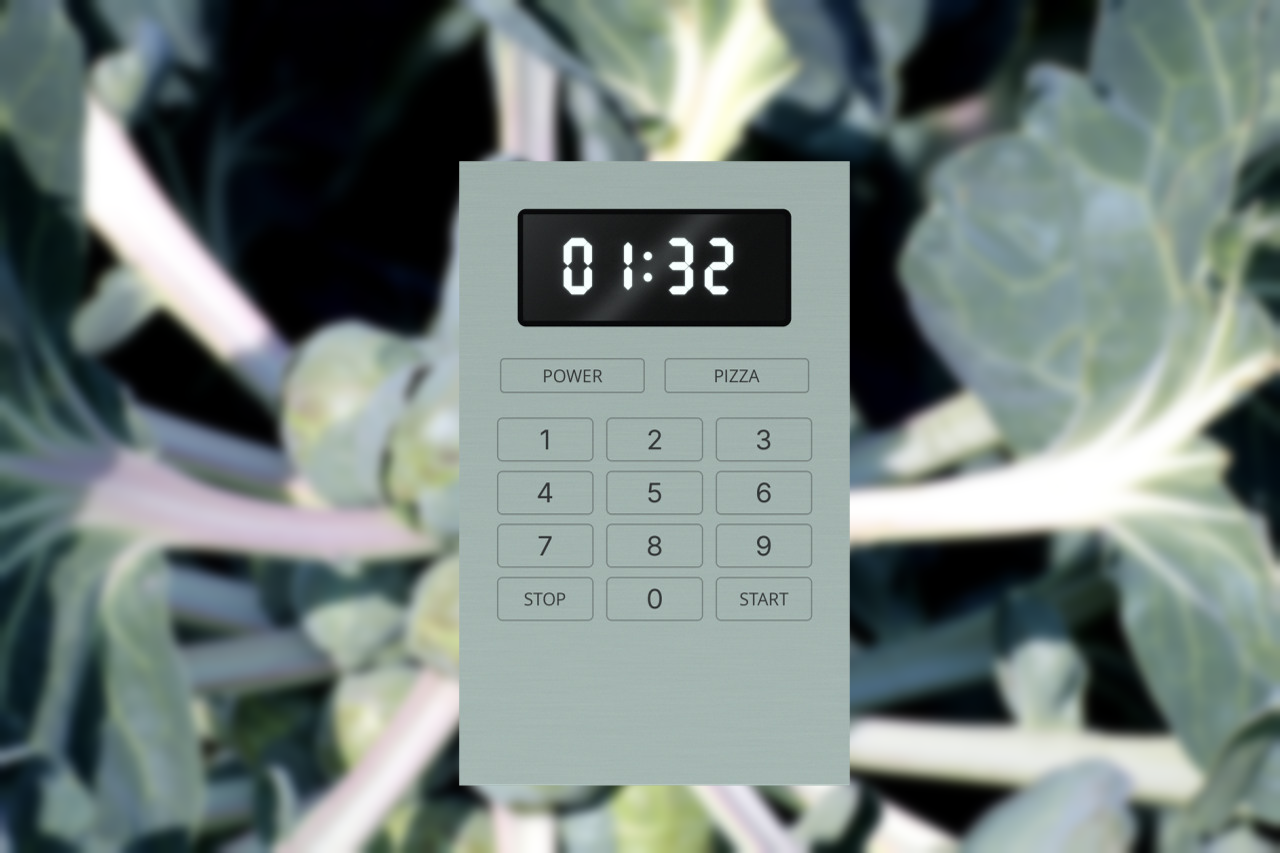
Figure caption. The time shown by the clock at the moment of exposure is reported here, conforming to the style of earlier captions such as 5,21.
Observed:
1,32
